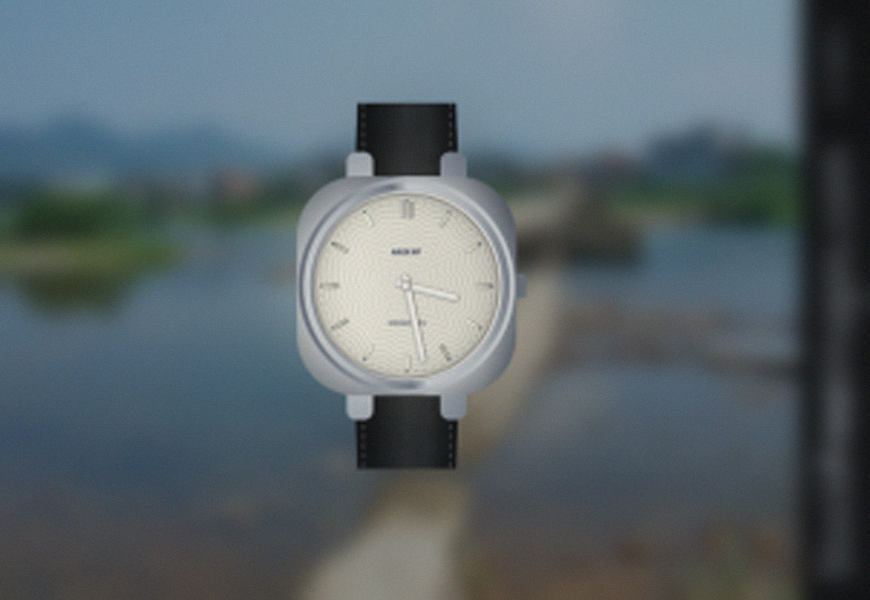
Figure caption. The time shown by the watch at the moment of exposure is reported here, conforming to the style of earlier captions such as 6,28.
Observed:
3,28
